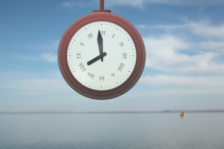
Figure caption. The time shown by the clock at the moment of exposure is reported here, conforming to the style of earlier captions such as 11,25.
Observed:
7,59
